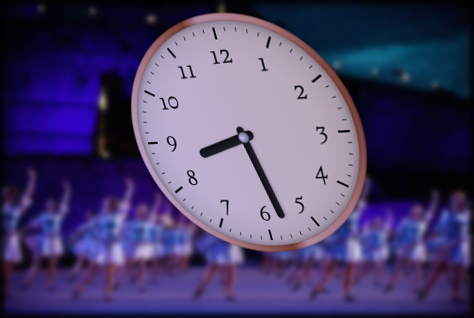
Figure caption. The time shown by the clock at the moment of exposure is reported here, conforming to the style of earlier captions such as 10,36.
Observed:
8,28
